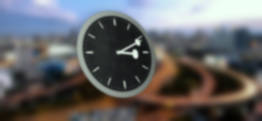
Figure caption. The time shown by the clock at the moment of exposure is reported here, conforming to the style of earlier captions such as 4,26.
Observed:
3,11
